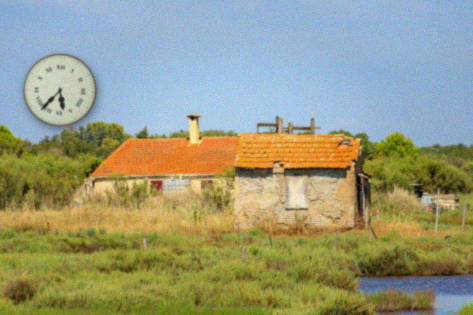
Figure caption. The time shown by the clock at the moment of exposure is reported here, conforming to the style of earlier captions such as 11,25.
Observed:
5,37
